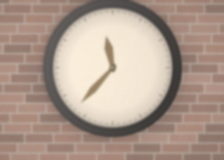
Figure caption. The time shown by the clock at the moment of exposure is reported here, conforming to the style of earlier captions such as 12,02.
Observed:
11,37
